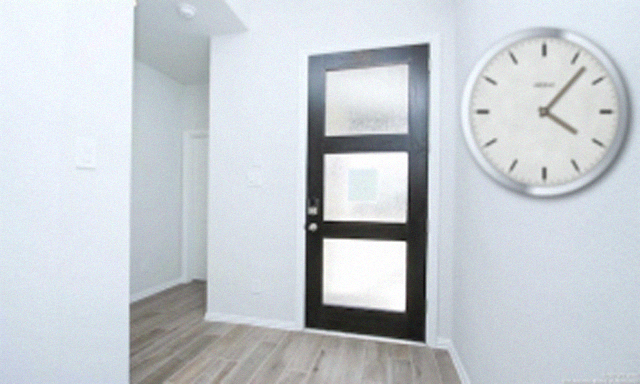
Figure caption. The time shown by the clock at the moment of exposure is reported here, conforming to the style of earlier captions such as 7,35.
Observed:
4,07
